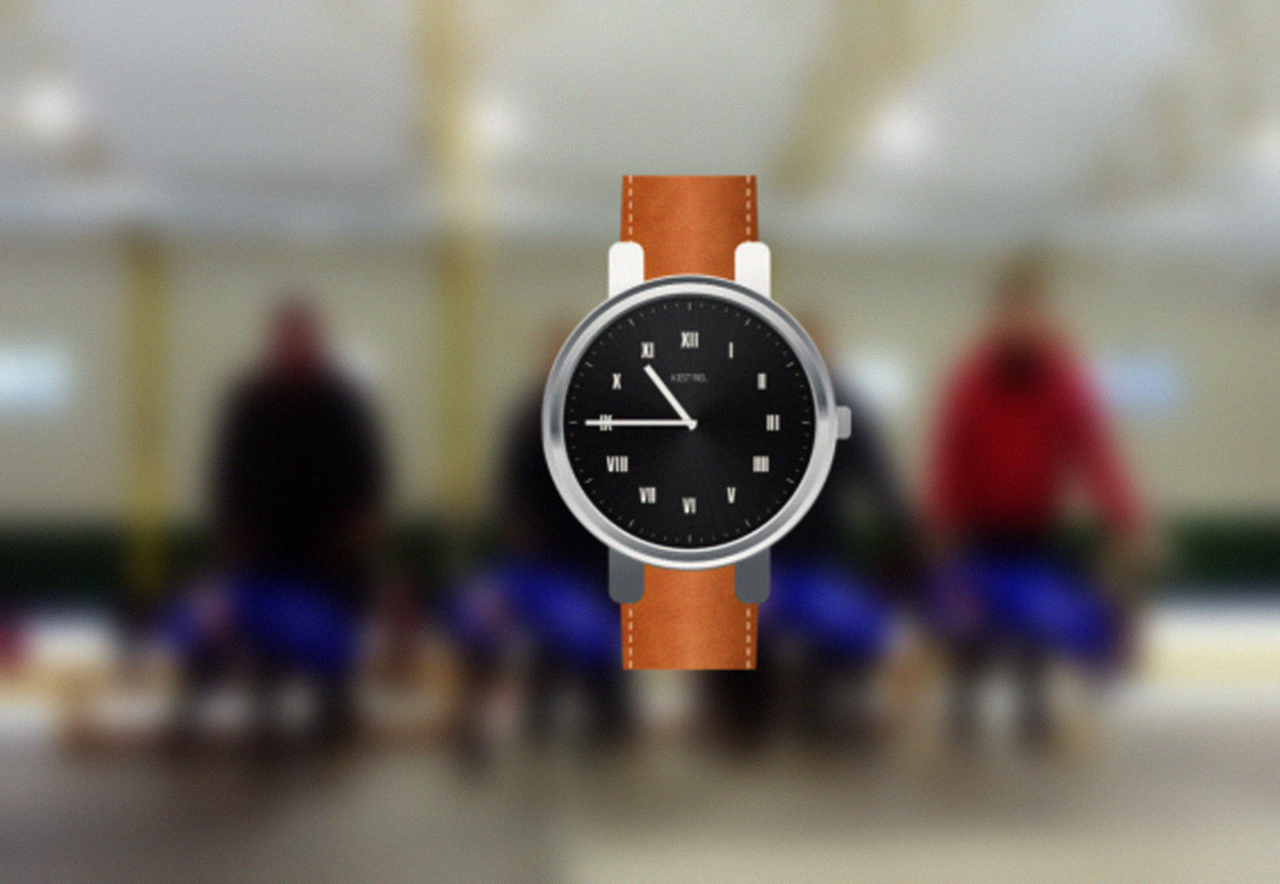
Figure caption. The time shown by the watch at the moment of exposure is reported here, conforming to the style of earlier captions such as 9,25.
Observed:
10,45
